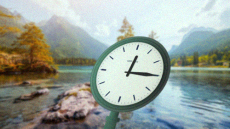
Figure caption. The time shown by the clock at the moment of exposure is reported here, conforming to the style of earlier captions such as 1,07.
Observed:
12,15
